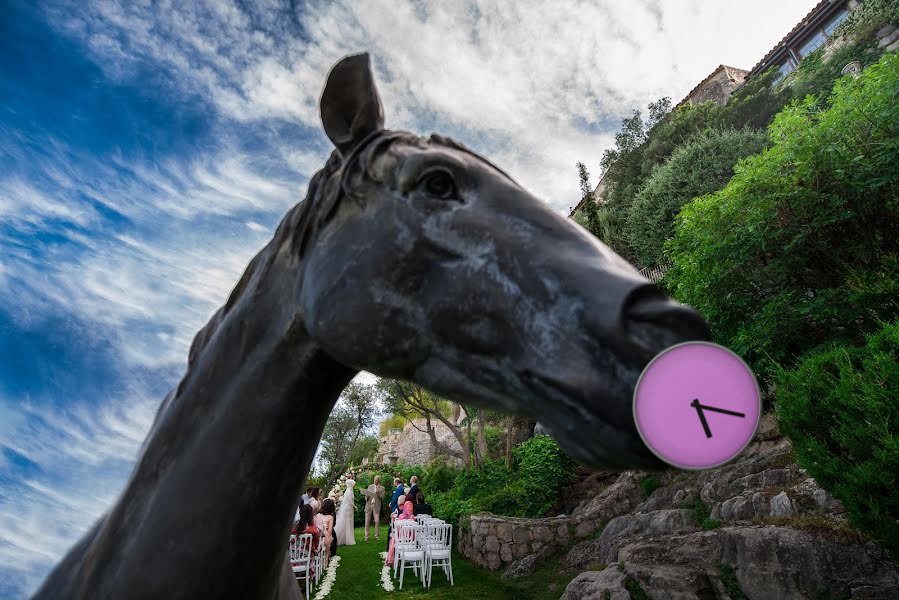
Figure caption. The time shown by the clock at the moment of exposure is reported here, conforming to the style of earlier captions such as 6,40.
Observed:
5,17
